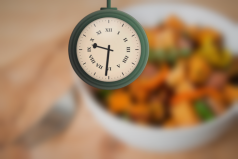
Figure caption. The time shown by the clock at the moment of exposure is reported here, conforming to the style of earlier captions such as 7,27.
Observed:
9,31
